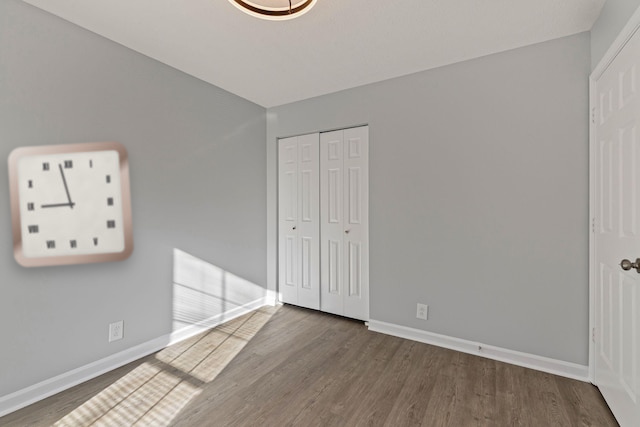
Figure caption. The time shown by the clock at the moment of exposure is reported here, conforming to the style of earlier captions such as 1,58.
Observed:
8,58
